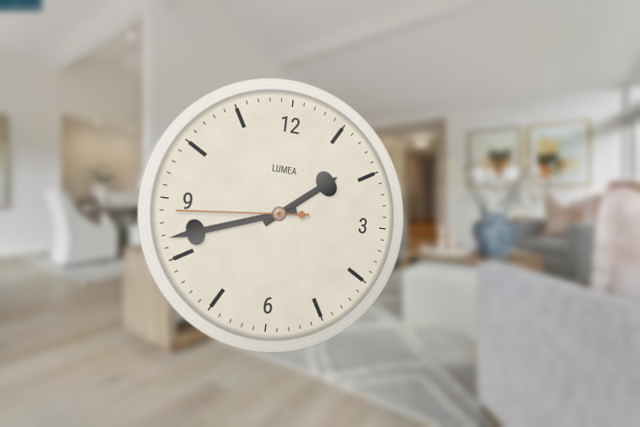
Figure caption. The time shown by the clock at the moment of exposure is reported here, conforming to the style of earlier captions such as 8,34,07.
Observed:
1,41,44
